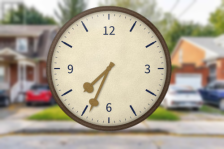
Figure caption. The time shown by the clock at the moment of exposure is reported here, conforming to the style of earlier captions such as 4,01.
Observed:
7,34
